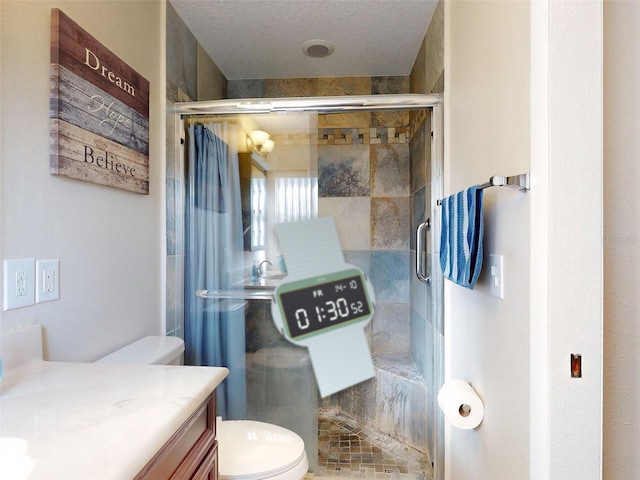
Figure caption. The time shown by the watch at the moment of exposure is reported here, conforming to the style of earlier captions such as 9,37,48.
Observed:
1,30,52
